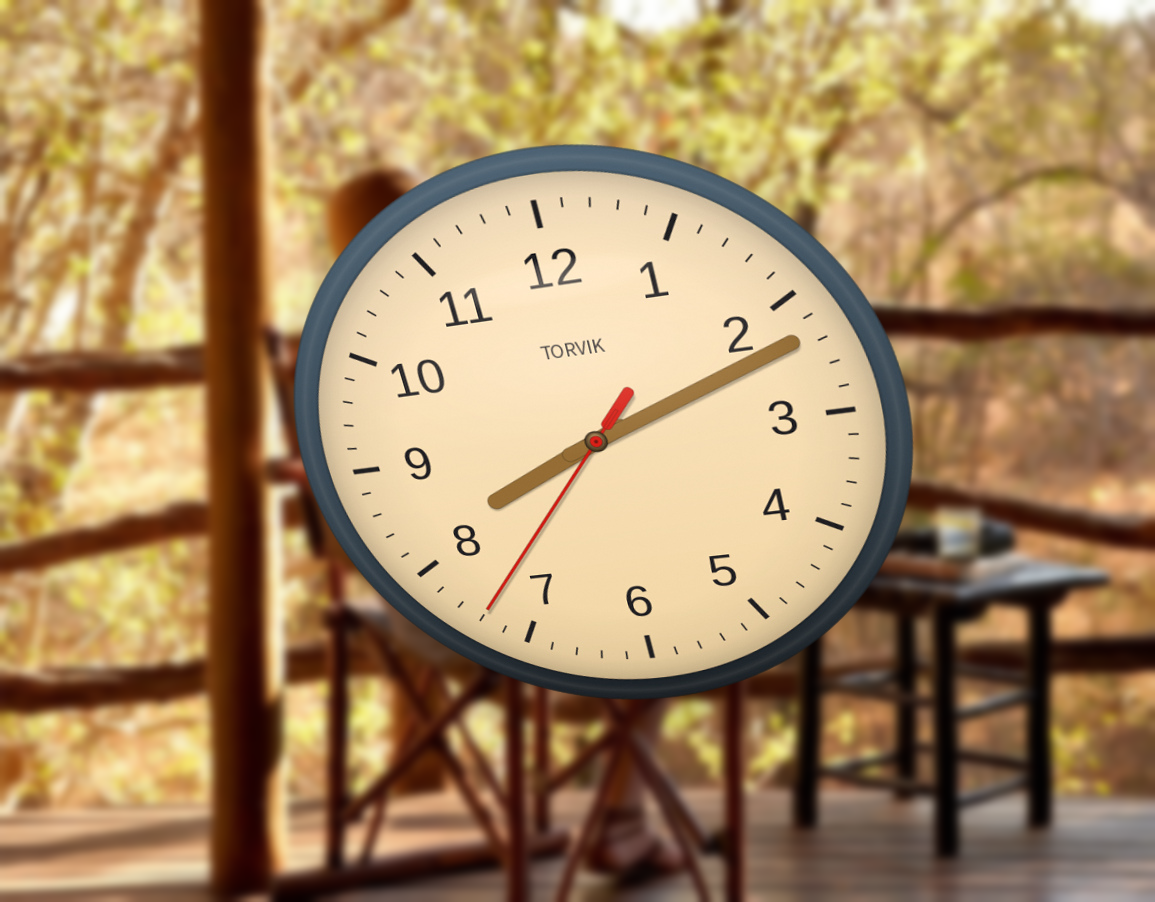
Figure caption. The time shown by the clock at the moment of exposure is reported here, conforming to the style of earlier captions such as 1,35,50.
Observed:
8,11,37
